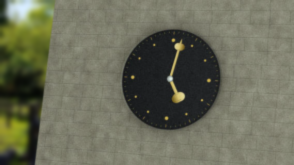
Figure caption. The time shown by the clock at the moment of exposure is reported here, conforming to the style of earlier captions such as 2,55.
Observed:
5,02
